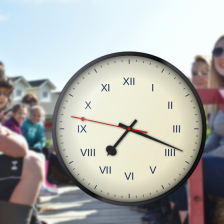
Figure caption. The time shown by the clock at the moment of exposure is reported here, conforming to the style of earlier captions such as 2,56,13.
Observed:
7,18,47
